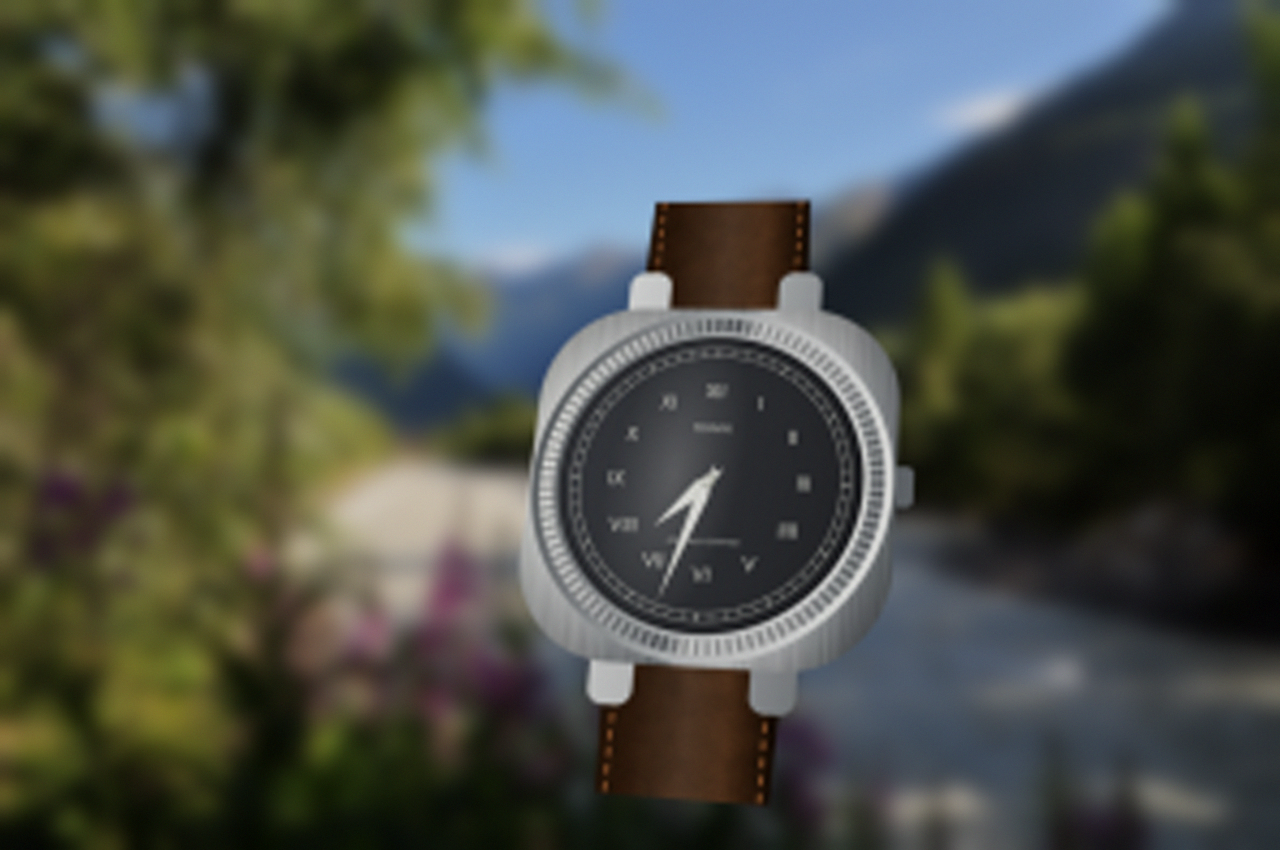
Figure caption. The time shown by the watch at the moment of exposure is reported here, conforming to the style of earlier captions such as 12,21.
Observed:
7,33
